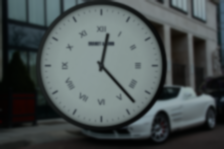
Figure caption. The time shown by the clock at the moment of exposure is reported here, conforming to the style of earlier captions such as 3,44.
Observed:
12,23
